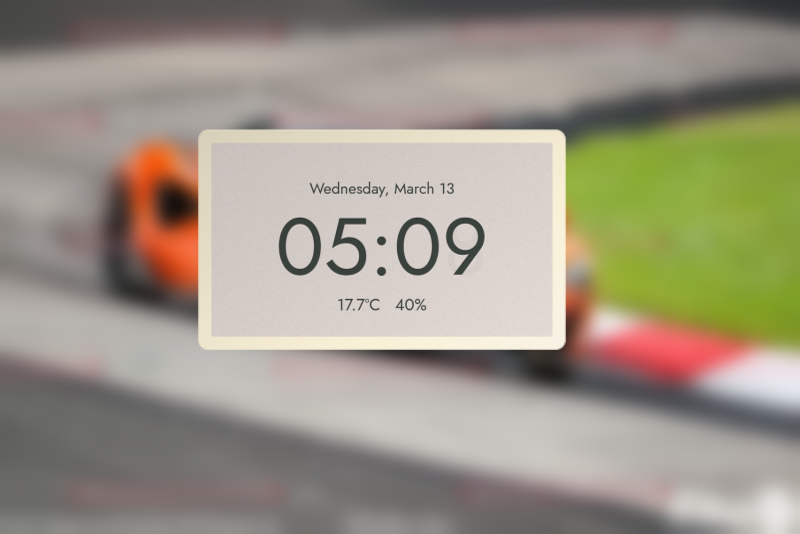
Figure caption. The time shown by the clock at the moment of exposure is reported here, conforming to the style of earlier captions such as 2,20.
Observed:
5,09
